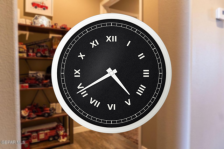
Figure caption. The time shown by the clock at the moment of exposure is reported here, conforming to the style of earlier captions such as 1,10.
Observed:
4,40
